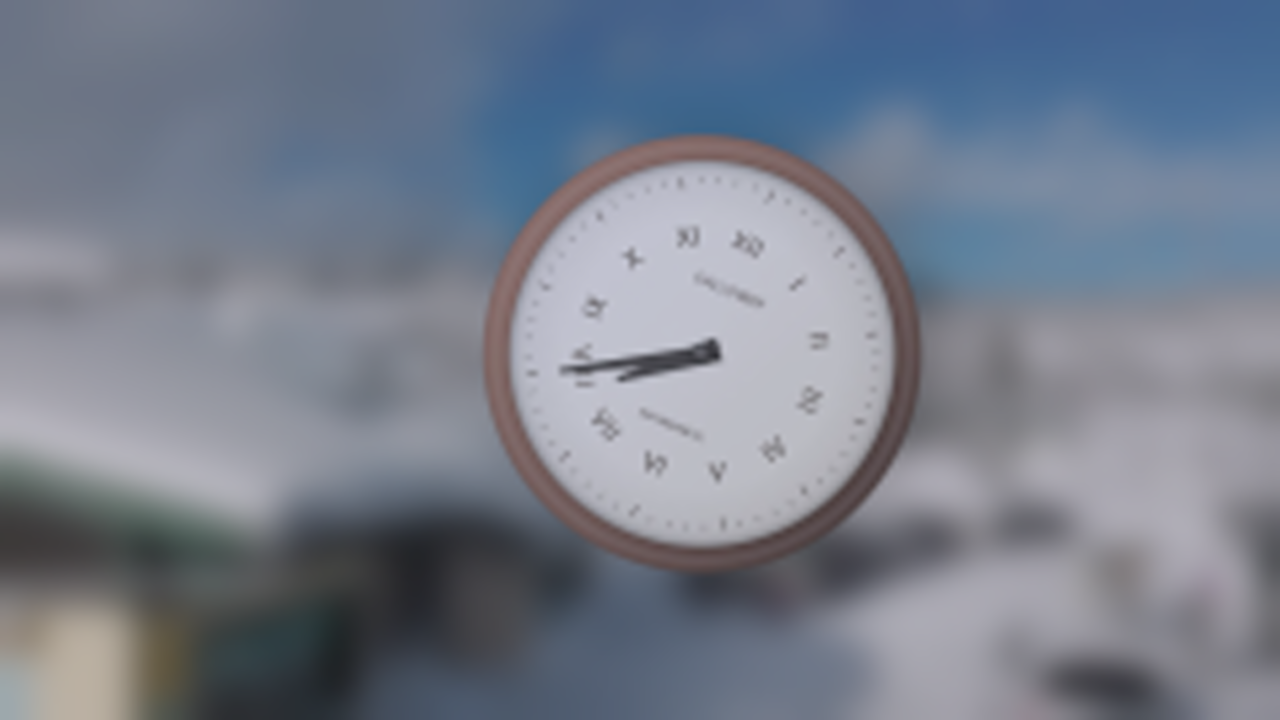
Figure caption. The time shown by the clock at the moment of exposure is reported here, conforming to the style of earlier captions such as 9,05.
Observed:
7,40
